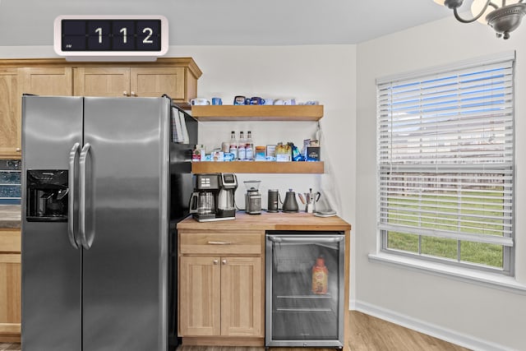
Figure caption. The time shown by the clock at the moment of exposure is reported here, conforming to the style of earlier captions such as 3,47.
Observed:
1,12
